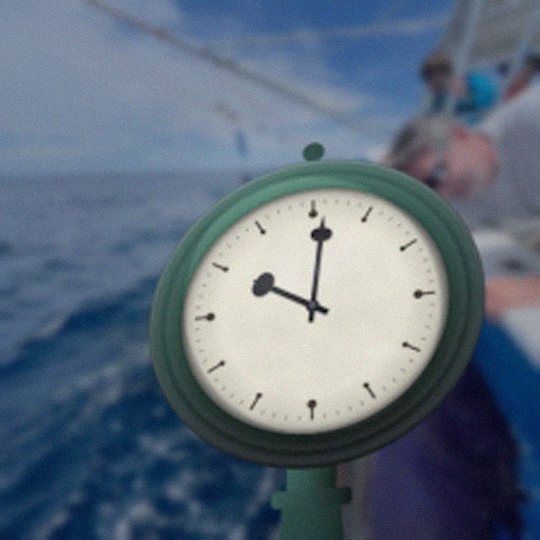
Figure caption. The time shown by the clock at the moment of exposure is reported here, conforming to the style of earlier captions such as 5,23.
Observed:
10,01
